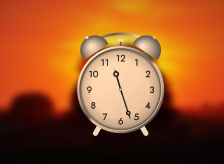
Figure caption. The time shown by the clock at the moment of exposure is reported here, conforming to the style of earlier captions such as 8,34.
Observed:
11,27
